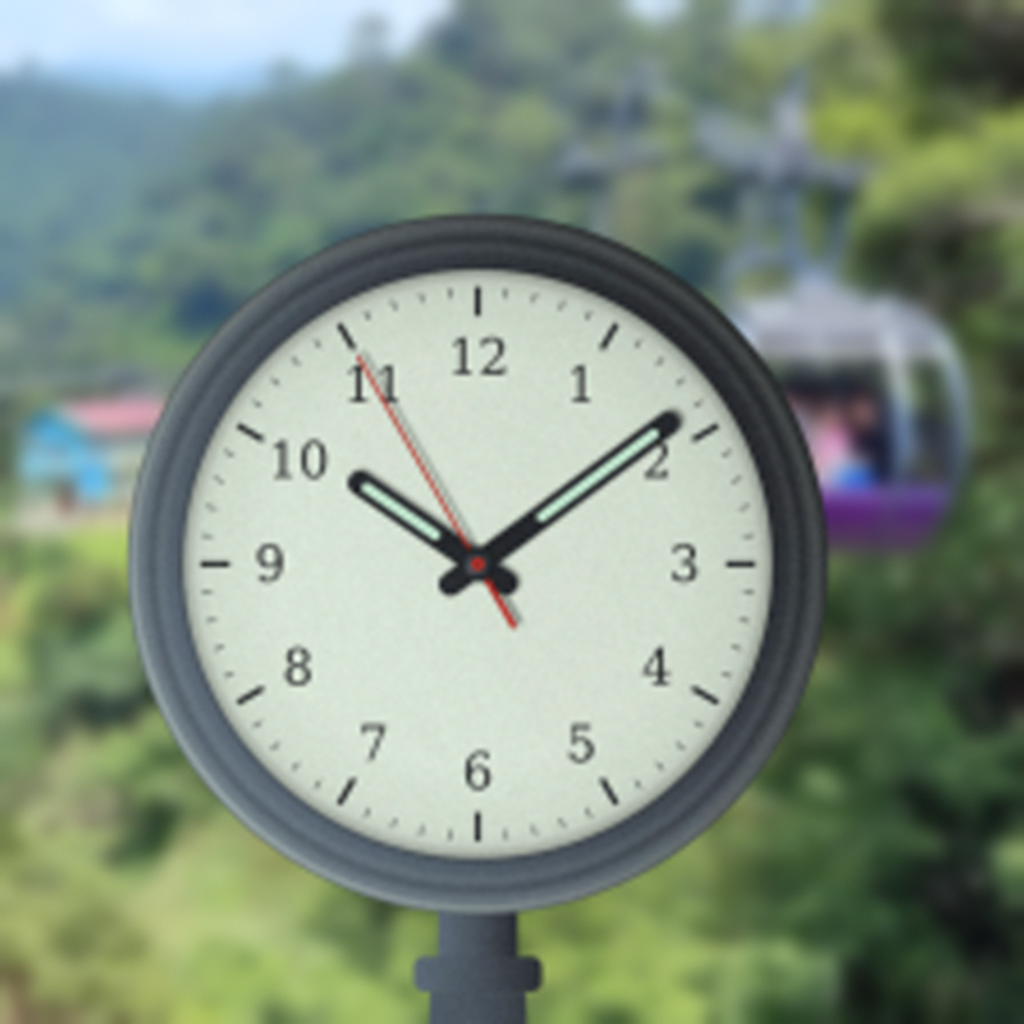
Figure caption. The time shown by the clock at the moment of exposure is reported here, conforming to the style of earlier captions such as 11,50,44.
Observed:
10,08,55
